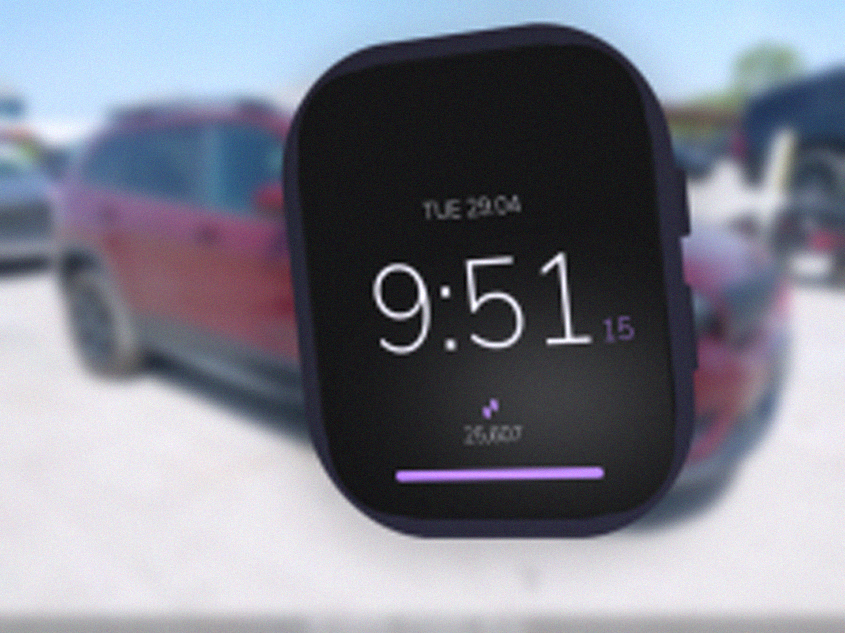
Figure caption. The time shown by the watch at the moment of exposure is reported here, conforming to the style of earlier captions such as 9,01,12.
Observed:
9,51,15
